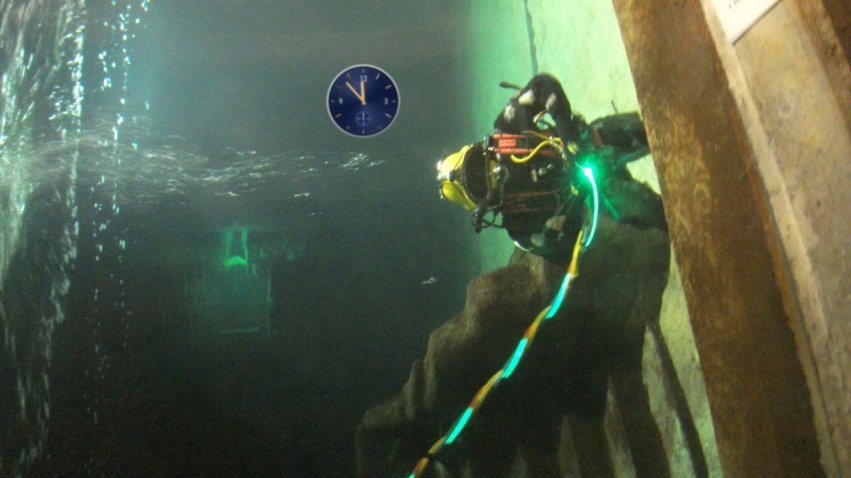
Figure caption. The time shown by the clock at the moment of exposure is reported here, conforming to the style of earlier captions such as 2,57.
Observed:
11,53
